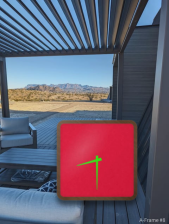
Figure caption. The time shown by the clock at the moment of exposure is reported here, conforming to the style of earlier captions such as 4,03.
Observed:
8,30
